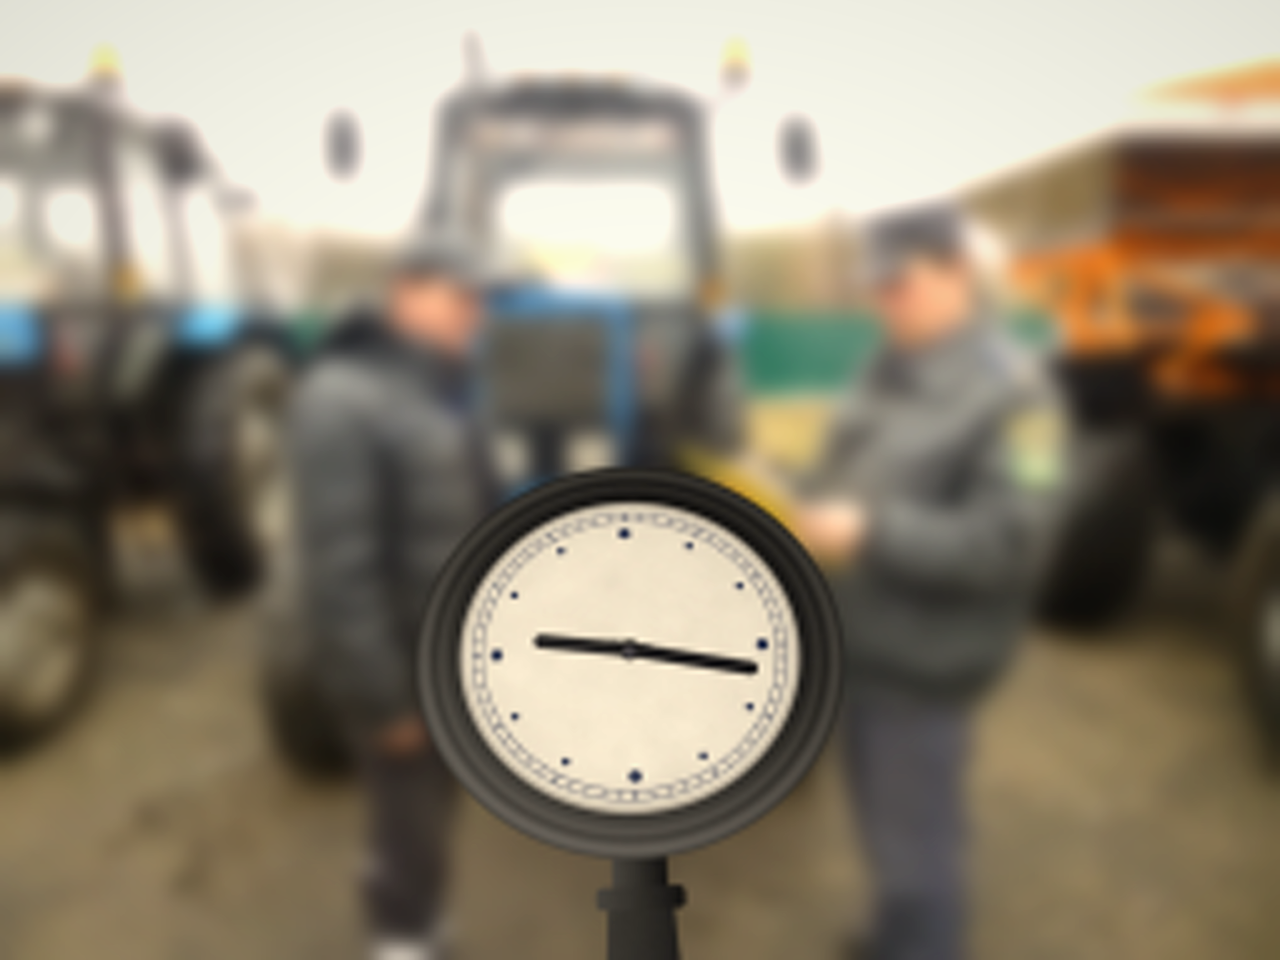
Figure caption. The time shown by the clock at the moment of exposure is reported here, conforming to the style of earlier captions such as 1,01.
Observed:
9,17
